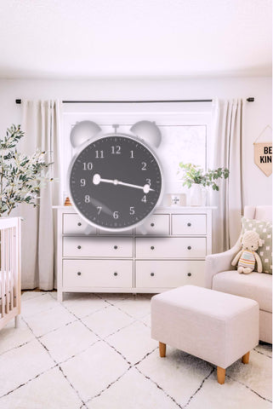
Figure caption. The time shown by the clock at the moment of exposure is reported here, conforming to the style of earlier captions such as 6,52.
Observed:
9,17
